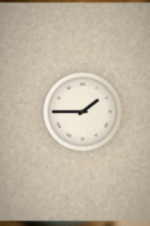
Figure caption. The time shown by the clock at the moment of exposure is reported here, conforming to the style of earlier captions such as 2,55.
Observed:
1,45
